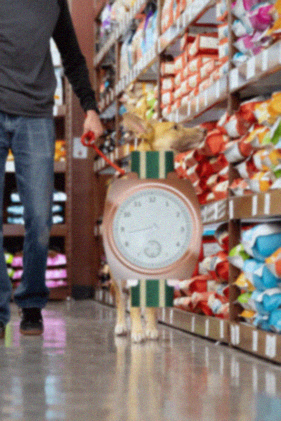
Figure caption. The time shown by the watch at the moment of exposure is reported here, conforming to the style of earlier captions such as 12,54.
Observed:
8,34
